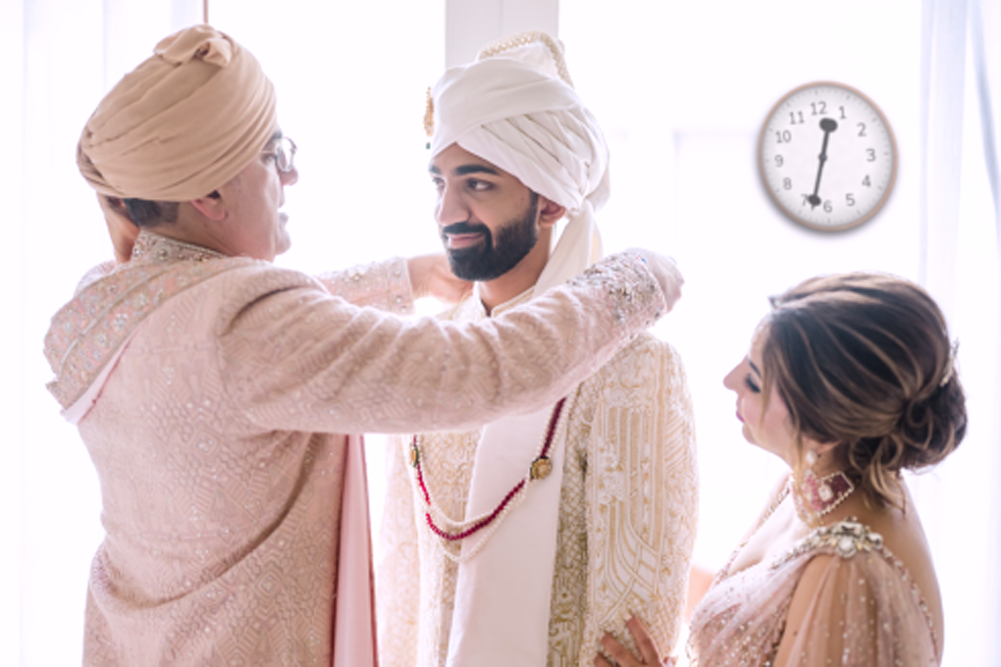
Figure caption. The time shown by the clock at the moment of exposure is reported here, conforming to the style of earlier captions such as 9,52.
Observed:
12,33
